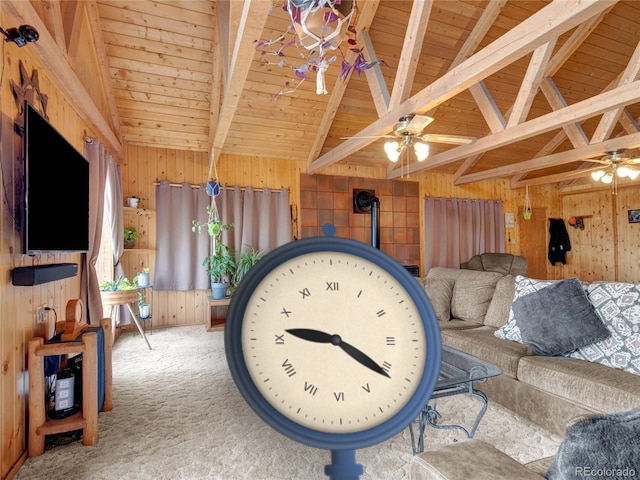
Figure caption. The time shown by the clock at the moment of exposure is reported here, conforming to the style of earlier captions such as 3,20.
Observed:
9,21
